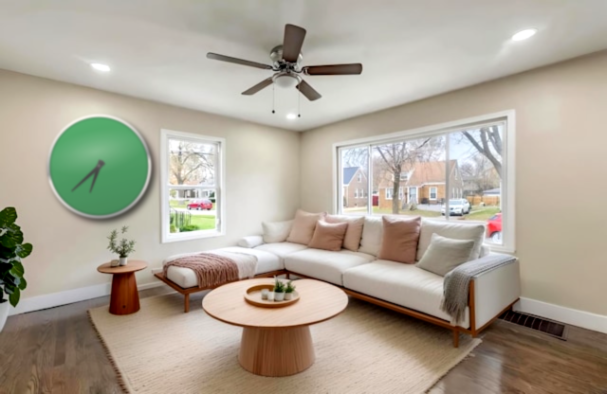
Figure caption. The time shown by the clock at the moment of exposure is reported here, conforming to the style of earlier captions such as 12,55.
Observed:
6,38
